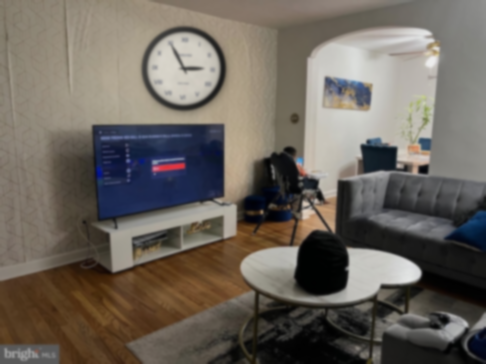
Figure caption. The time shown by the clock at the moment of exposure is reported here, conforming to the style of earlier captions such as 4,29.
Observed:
2,55
